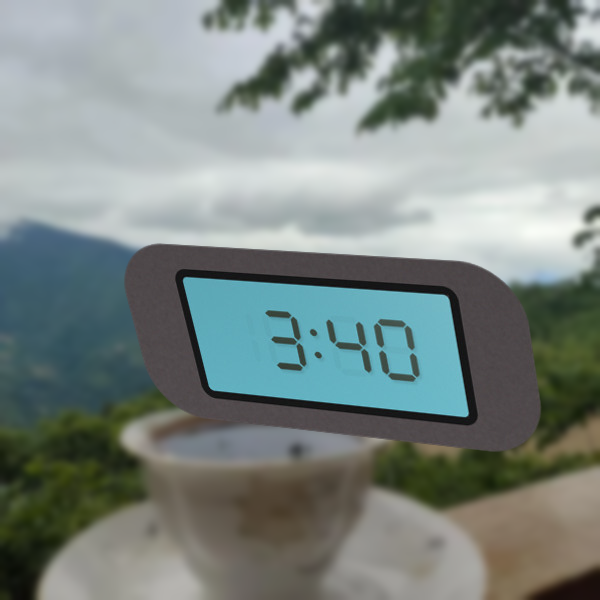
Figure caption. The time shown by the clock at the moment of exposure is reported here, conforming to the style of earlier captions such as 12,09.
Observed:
3,40
